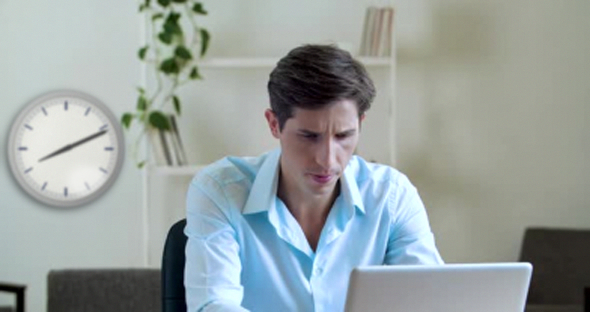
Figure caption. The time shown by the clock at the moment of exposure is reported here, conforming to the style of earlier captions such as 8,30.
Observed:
8,11
